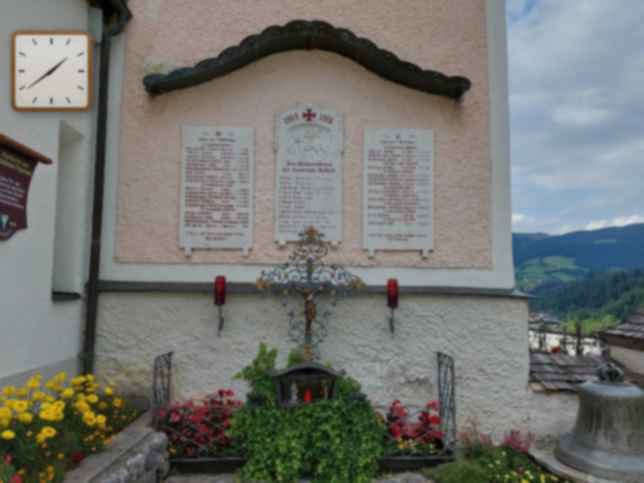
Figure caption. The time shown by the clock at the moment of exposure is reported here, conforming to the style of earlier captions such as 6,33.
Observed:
1,39
